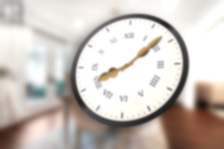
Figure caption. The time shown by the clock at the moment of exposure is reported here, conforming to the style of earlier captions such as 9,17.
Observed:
8,08
